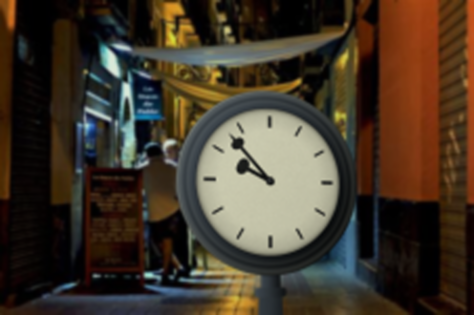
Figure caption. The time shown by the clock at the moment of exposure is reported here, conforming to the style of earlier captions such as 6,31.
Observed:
9,53
